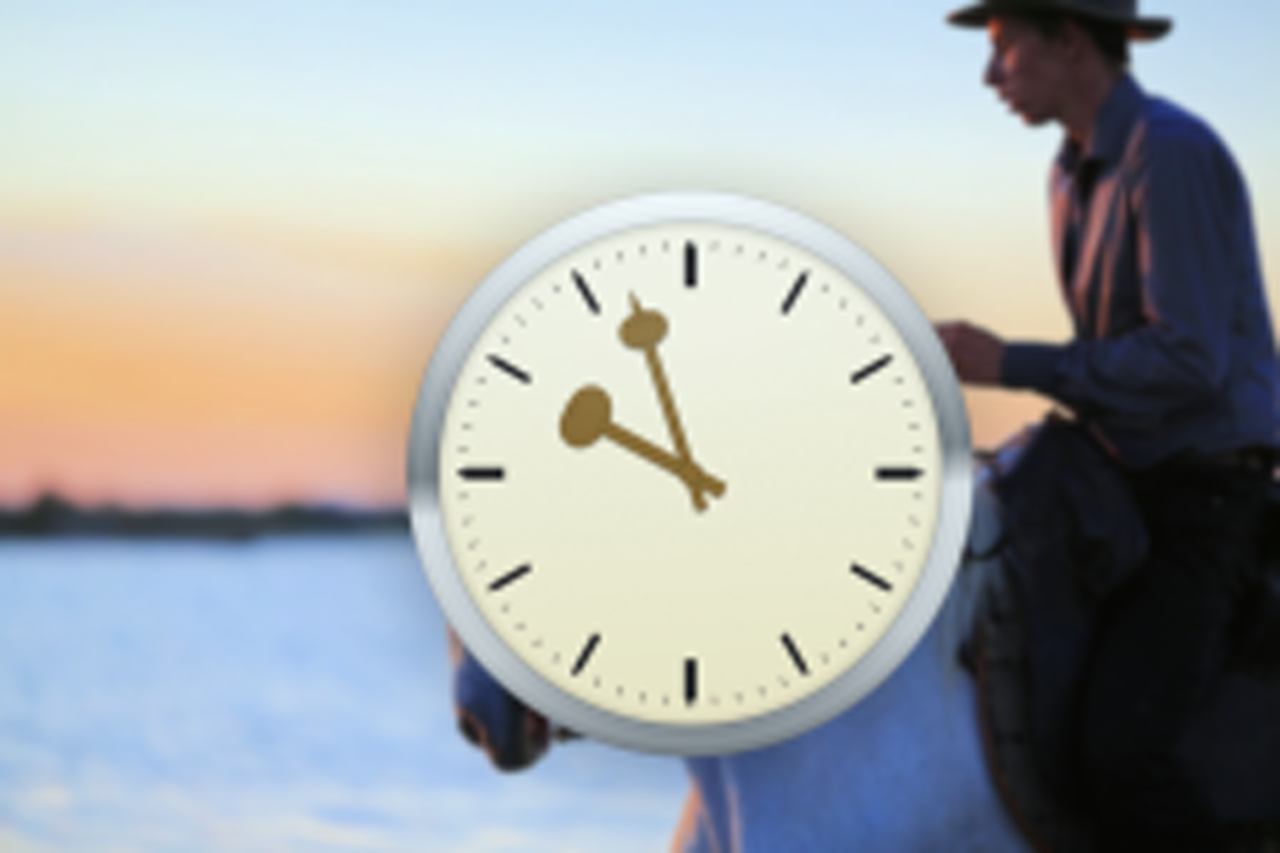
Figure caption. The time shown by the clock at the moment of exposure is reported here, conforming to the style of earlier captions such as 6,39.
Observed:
9,57
